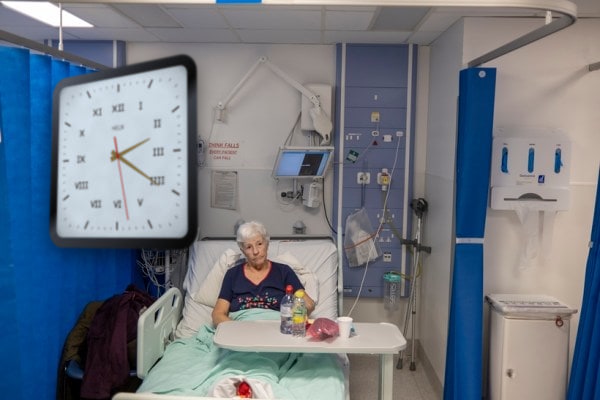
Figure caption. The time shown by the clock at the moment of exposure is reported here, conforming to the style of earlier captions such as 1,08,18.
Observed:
2,20,28
